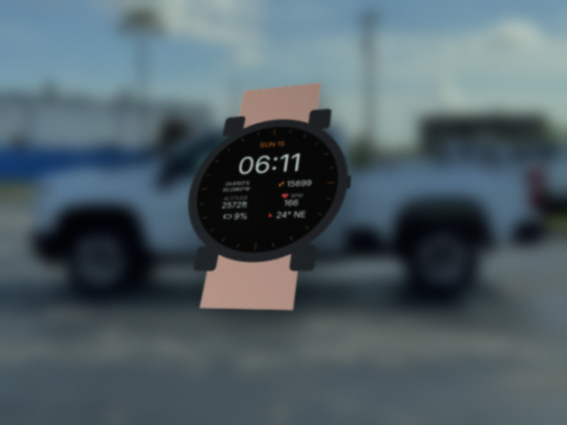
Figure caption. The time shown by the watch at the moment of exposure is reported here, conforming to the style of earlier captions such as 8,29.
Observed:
6,11
